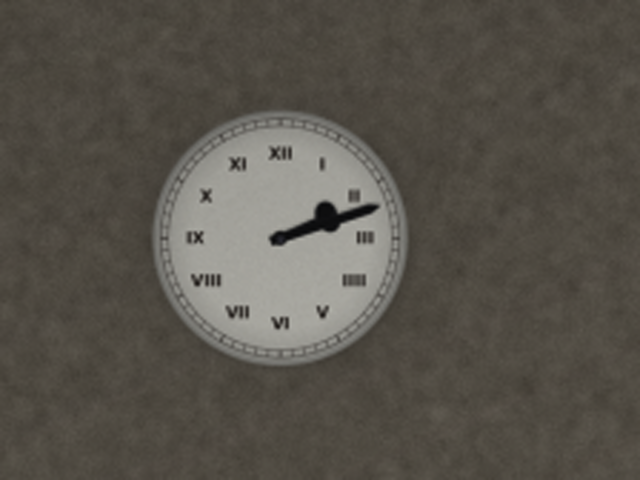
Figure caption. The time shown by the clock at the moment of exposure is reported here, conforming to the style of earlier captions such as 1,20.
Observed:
2,12
